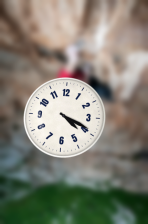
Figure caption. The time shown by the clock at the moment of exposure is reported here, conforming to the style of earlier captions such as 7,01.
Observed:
4,19
